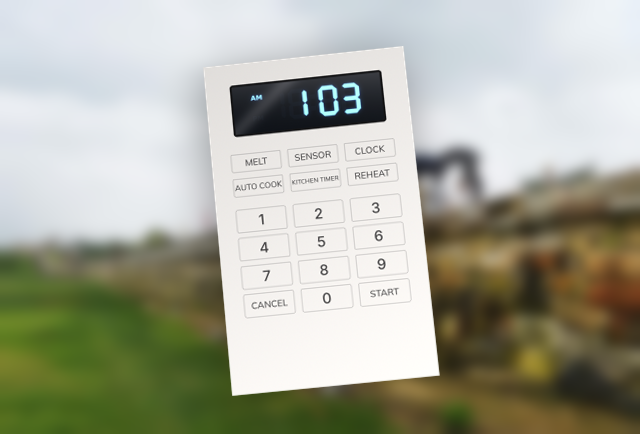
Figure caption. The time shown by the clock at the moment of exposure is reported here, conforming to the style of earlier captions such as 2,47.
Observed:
1,03
